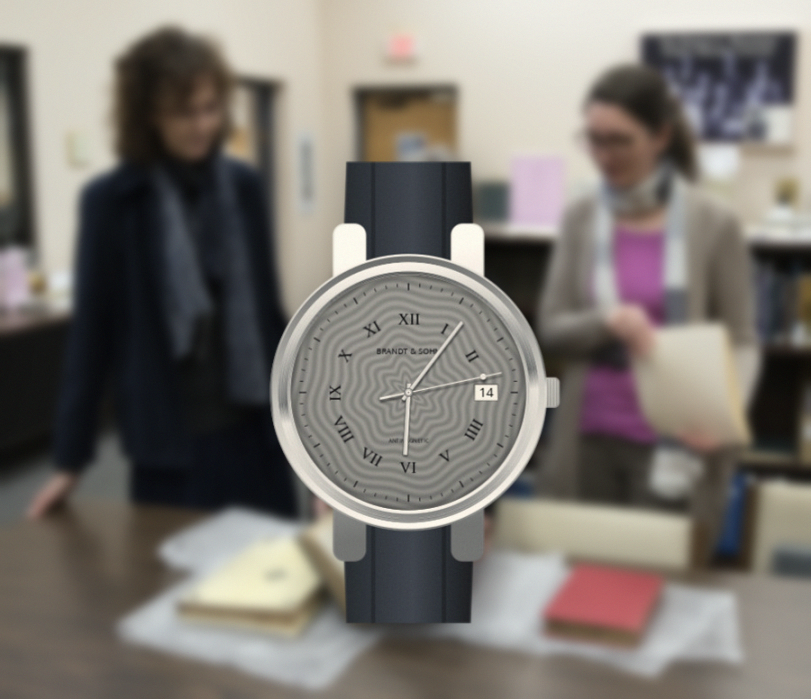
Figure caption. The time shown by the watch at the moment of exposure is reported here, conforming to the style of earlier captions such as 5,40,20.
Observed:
6,06,13
